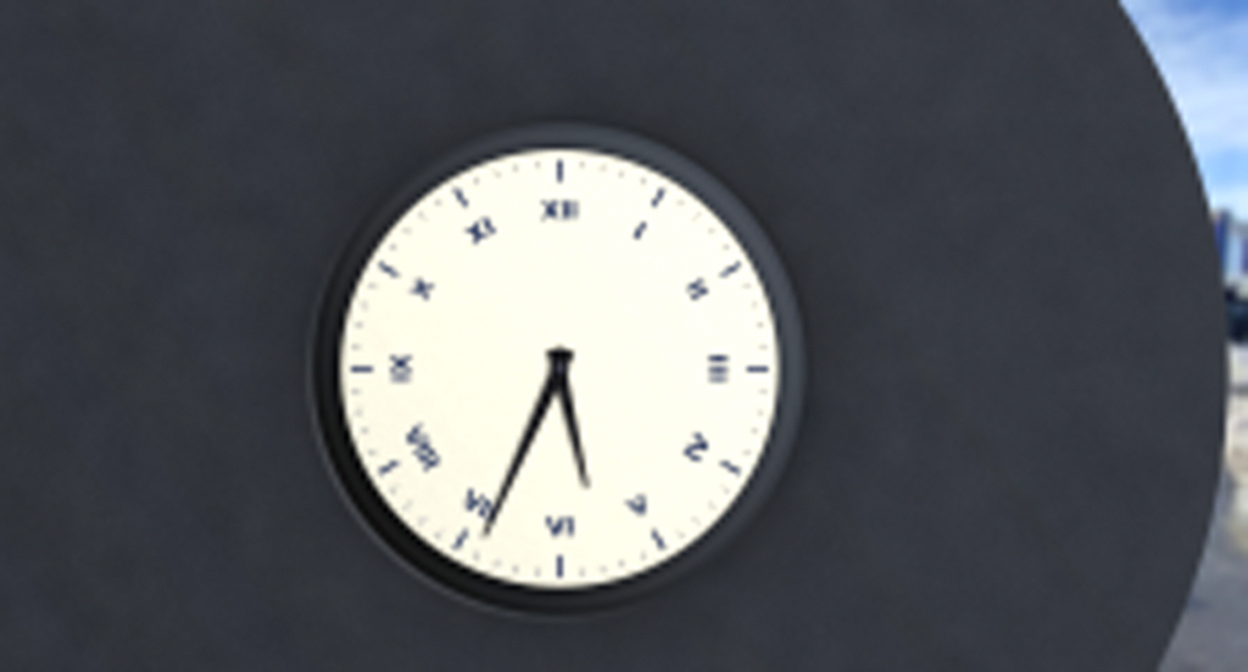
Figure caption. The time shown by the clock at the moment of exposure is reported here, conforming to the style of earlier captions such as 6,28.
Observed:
5,34
